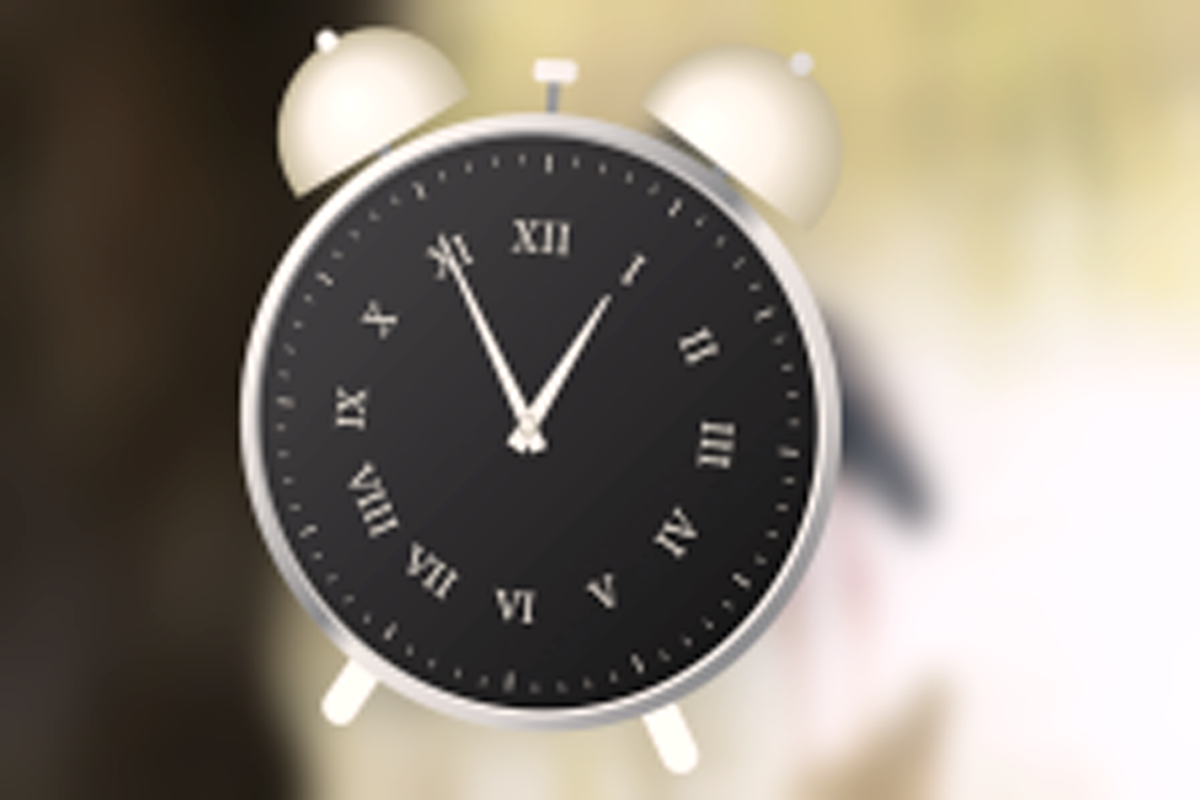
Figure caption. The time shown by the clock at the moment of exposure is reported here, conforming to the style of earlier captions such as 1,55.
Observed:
12,55
